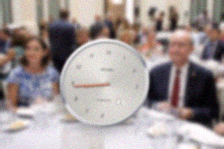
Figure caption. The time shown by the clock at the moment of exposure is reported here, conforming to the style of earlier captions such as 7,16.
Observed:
8,44
